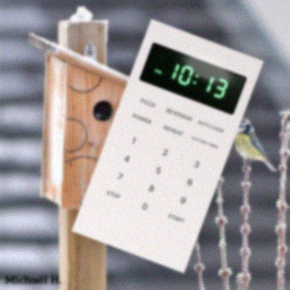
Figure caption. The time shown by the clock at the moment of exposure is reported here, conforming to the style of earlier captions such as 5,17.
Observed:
10,13
